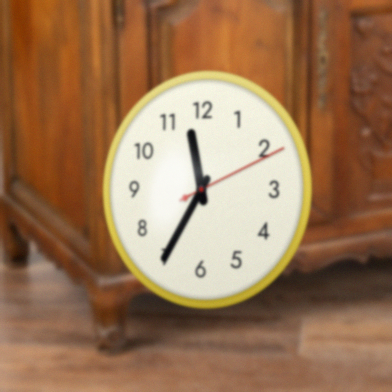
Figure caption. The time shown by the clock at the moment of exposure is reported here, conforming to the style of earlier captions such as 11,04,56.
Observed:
11,35,11
